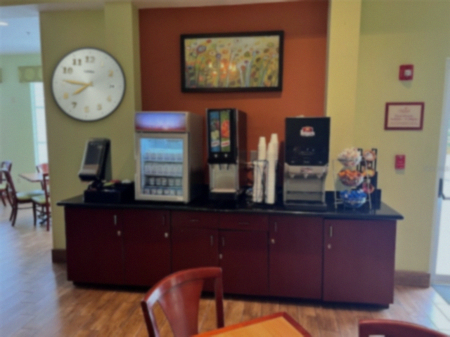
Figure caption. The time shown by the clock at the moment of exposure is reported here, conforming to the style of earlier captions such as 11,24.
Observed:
7,46
